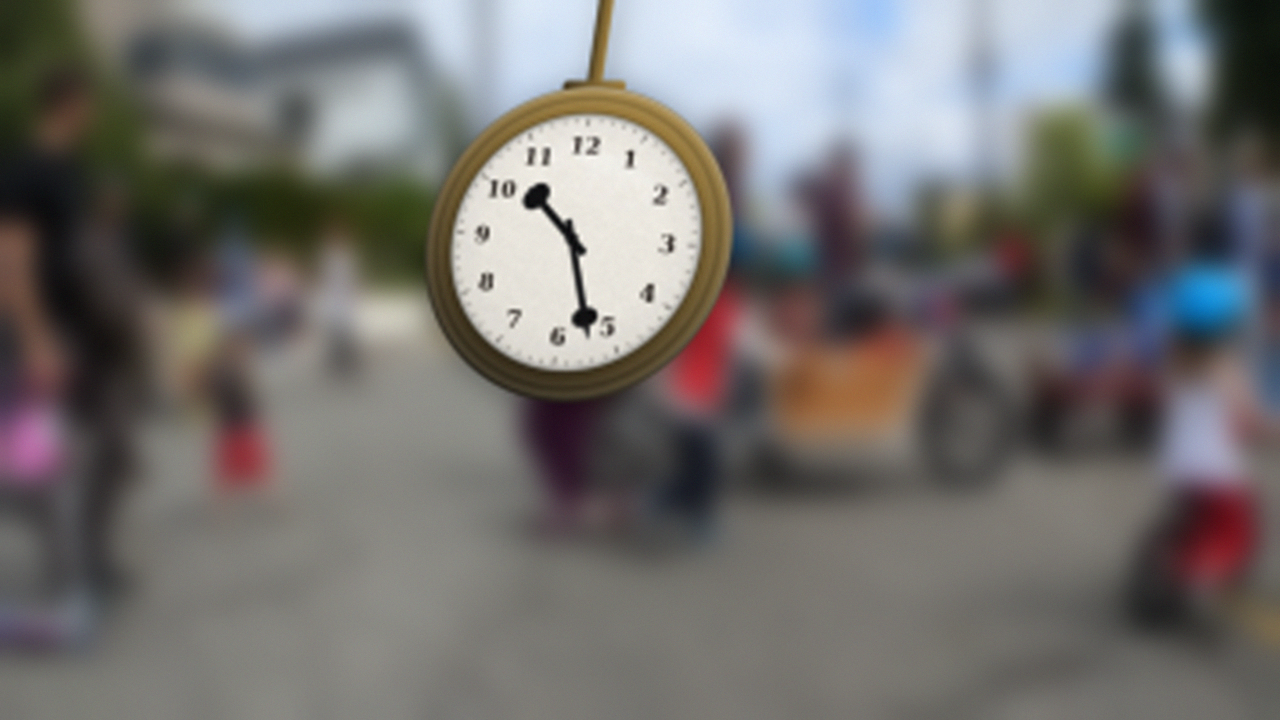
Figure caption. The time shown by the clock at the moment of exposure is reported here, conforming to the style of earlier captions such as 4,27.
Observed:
10,27
